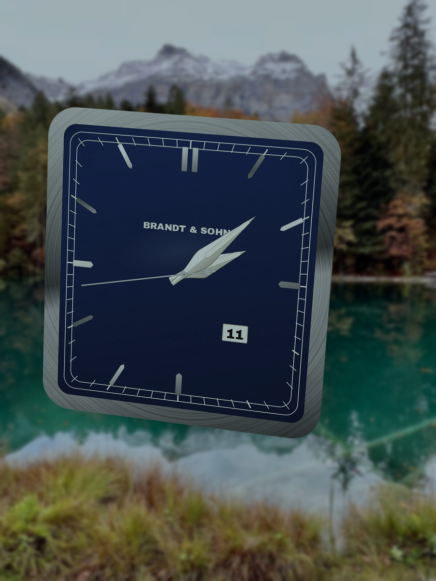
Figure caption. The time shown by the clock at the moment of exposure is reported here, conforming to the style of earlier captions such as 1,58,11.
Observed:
2,07,43
